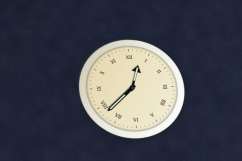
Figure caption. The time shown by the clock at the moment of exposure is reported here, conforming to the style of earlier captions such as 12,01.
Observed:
12,38
